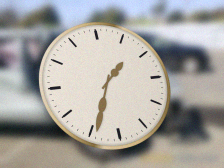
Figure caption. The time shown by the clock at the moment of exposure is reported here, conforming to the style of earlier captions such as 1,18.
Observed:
1,34
